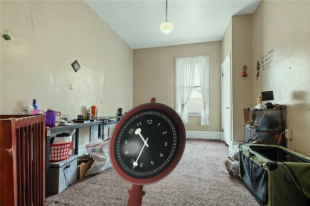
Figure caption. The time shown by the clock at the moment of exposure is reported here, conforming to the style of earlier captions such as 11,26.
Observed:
10,33
